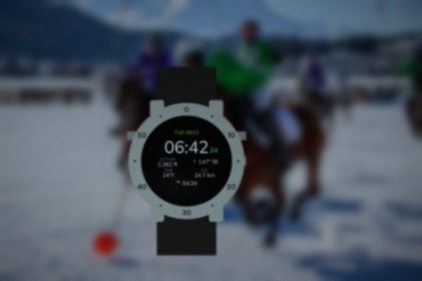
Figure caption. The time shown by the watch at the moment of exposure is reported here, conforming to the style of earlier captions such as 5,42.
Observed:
6,42
